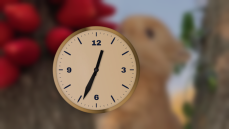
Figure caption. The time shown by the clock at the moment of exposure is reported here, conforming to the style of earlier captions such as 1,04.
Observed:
12,34
